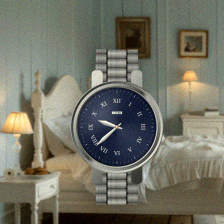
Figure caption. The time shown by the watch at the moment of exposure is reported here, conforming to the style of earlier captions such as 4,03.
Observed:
9,38
